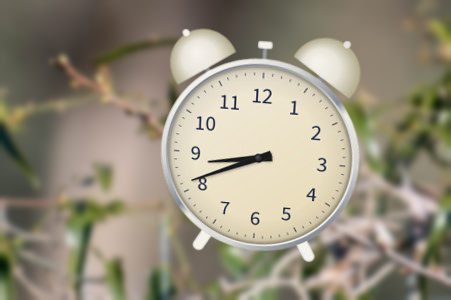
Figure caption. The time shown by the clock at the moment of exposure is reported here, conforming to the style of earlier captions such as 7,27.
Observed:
8,41
